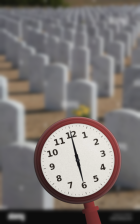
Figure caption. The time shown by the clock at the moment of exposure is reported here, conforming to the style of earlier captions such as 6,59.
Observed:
6,00
